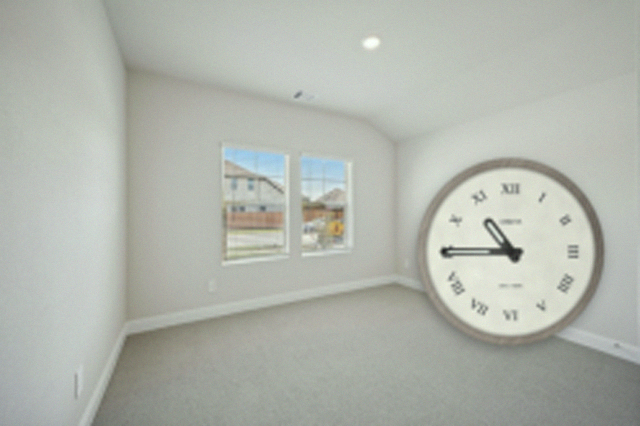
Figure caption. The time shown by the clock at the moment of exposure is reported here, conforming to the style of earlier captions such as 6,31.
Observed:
10,45
